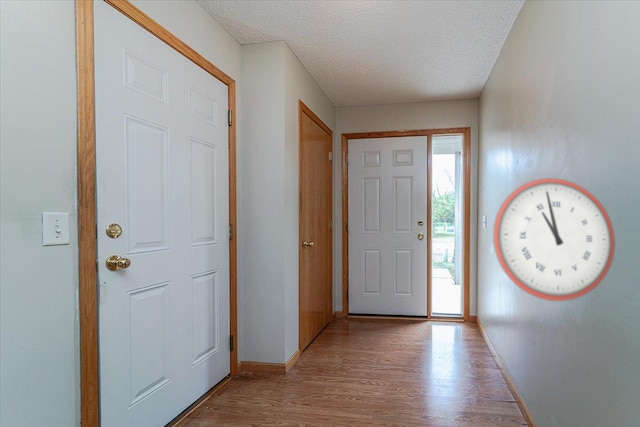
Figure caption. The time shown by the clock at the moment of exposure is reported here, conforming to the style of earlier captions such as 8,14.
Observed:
10,58
